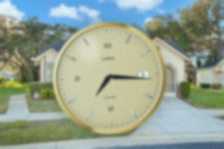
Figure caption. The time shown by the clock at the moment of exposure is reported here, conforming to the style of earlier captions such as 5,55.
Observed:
7,16
